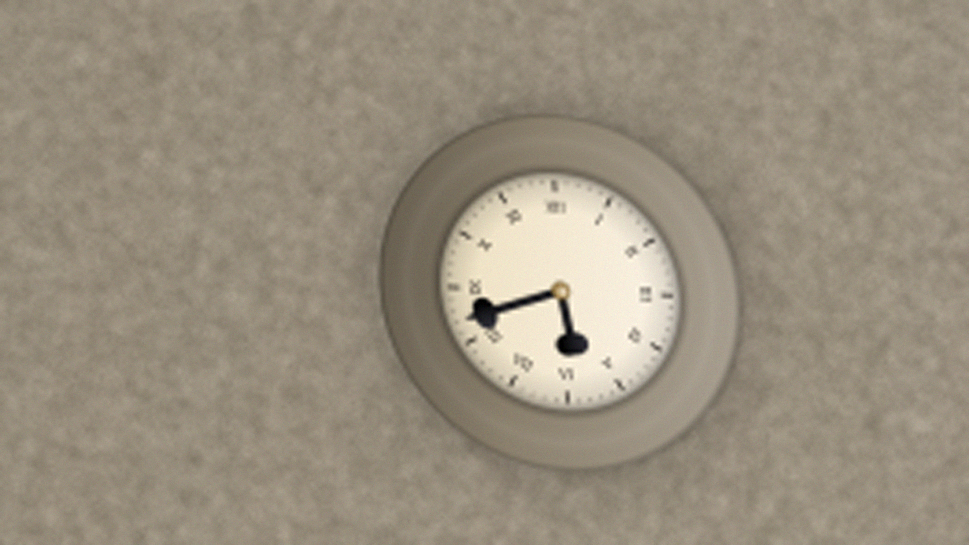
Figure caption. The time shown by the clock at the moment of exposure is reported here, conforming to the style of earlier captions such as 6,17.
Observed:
5,42
